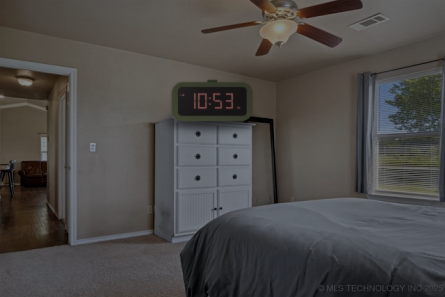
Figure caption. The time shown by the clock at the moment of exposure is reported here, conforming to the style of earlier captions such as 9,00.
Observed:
10,53
